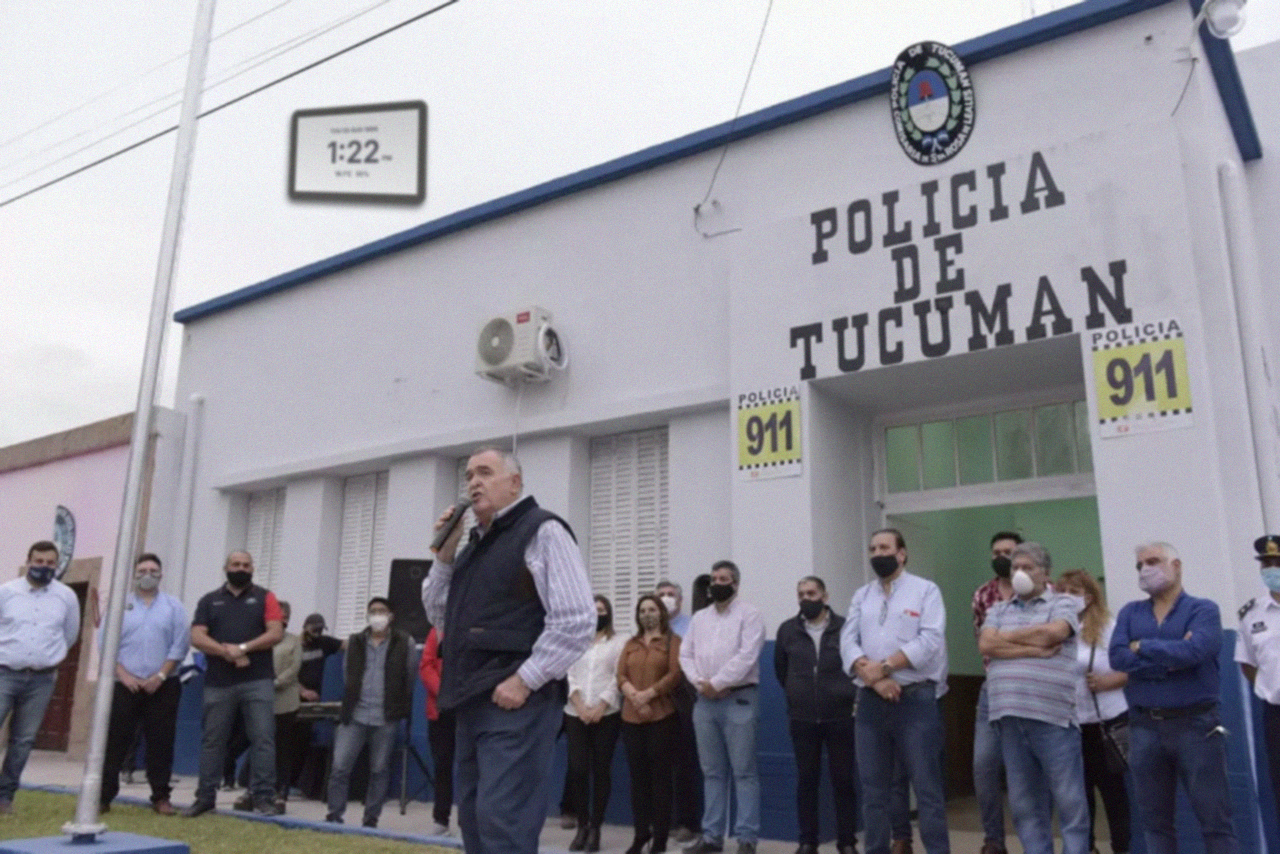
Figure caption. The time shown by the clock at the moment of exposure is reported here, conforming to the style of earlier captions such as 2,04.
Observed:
1,22
